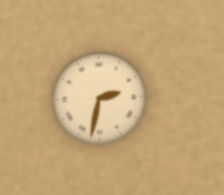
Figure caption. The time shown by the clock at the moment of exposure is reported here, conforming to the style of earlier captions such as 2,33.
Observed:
2,32
